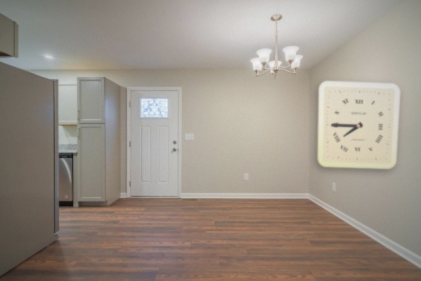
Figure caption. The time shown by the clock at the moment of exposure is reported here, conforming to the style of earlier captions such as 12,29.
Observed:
7,45
